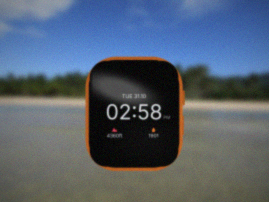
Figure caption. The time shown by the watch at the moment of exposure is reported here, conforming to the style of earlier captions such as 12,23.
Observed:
2,58
